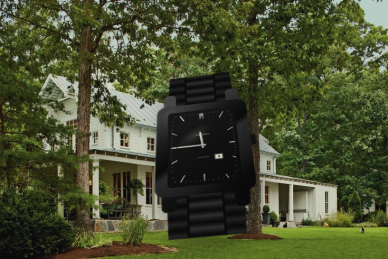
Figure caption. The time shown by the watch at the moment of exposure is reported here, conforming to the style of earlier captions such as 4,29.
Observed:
11,45
